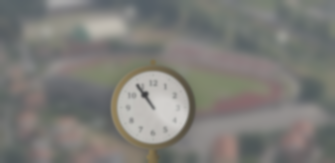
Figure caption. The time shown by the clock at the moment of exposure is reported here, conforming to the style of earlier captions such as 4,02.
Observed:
10,54
